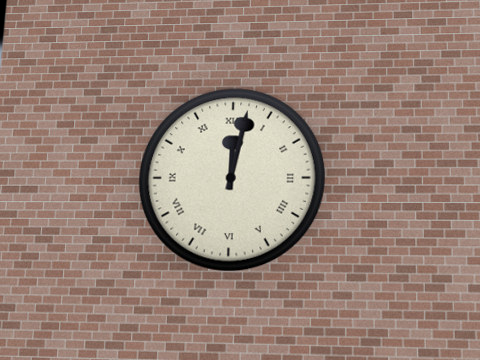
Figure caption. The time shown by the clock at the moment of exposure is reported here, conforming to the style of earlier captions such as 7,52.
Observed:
12,02
